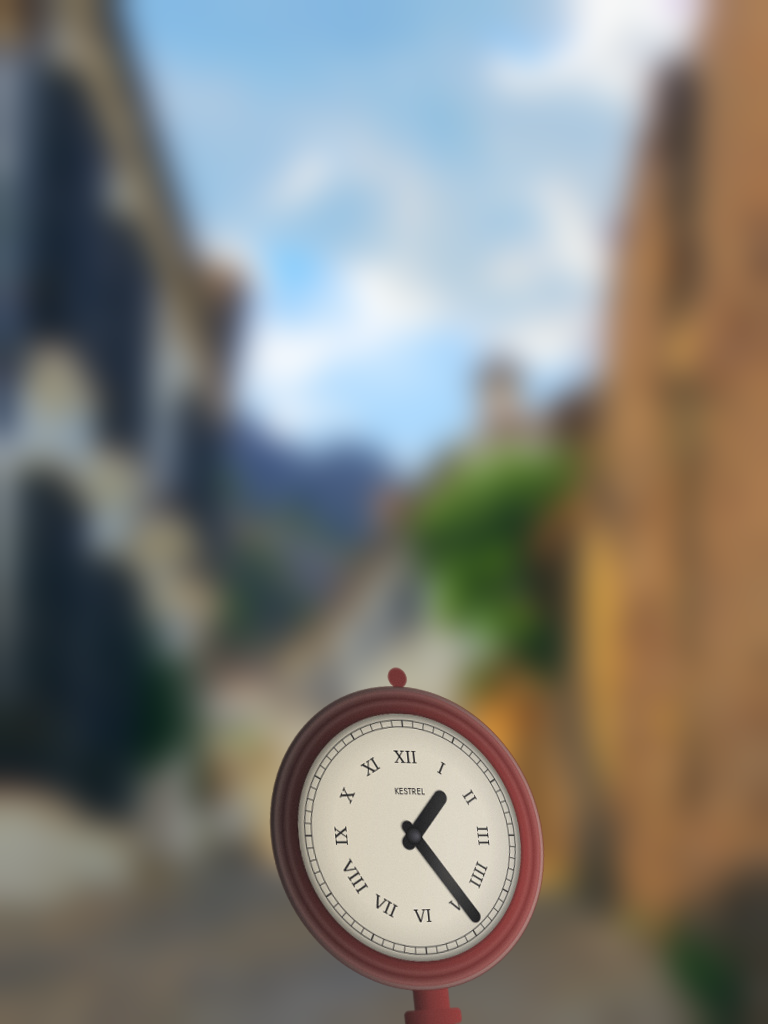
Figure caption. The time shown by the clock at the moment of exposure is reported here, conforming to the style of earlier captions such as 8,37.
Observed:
1,24
